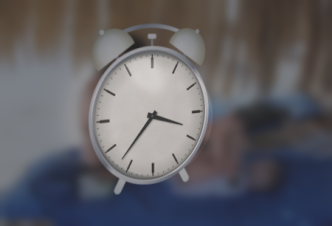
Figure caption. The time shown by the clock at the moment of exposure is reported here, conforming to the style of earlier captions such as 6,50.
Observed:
3,37
